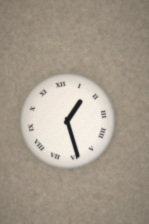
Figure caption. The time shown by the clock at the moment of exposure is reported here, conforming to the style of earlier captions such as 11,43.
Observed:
1,29
